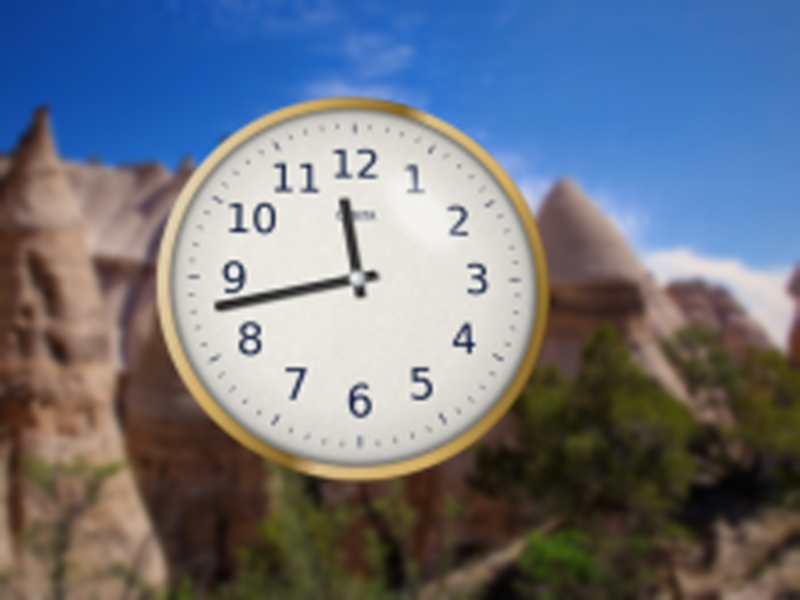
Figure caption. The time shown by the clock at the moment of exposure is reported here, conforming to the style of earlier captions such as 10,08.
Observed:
11,43
